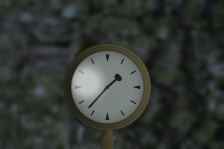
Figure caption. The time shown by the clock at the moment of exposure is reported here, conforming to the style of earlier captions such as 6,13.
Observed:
1,37
